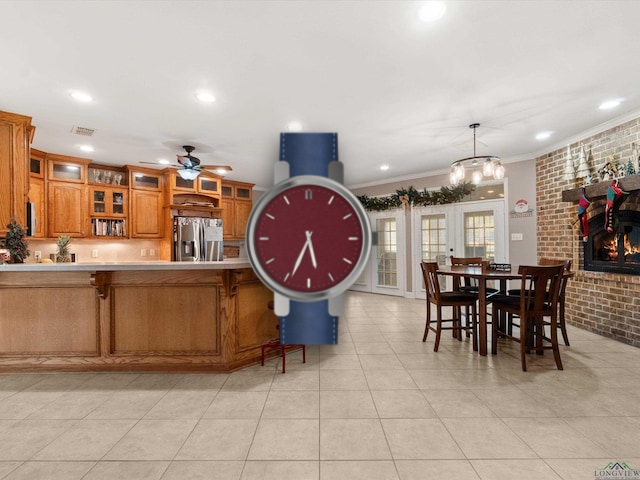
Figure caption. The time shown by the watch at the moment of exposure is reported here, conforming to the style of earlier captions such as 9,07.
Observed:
5,34
